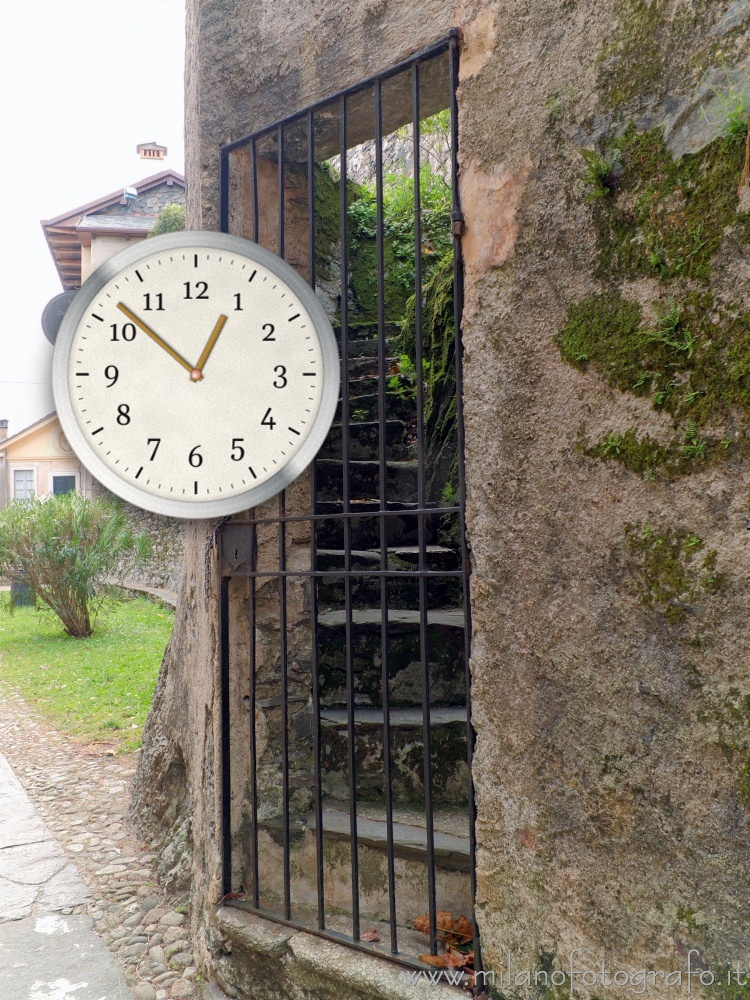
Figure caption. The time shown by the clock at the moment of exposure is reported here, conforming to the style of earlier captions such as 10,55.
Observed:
12,52
